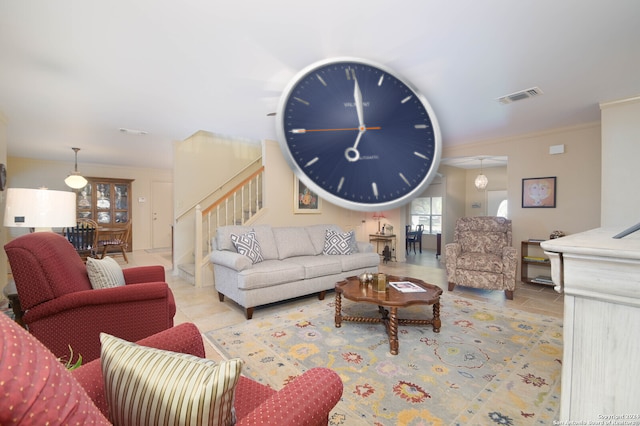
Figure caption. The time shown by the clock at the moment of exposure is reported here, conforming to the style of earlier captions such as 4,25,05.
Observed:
7,00,45
